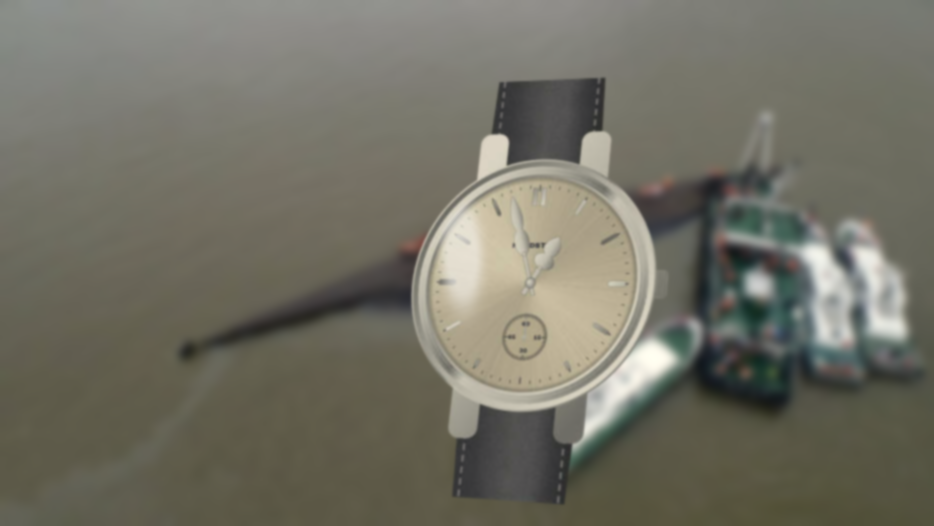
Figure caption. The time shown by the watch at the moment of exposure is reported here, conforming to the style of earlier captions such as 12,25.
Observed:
12,57
